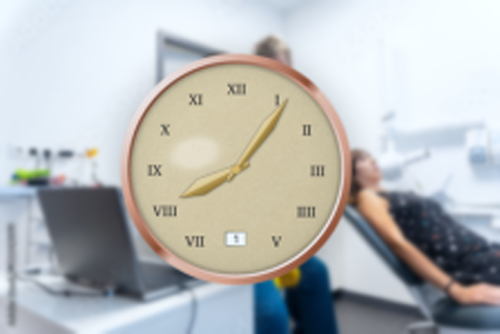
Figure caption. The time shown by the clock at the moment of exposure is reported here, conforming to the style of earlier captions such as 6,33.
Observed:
8,06
